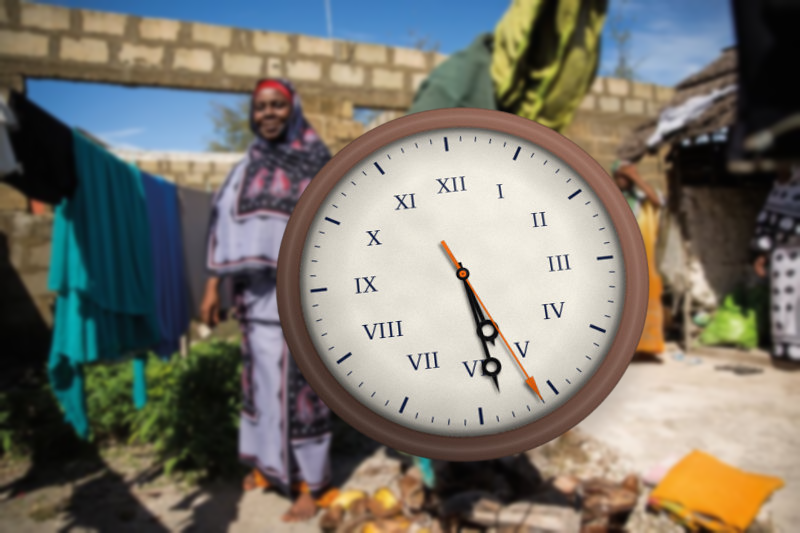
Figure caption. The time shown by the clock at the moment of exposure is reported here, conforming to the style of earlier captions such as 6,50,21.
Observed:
5,28,26
